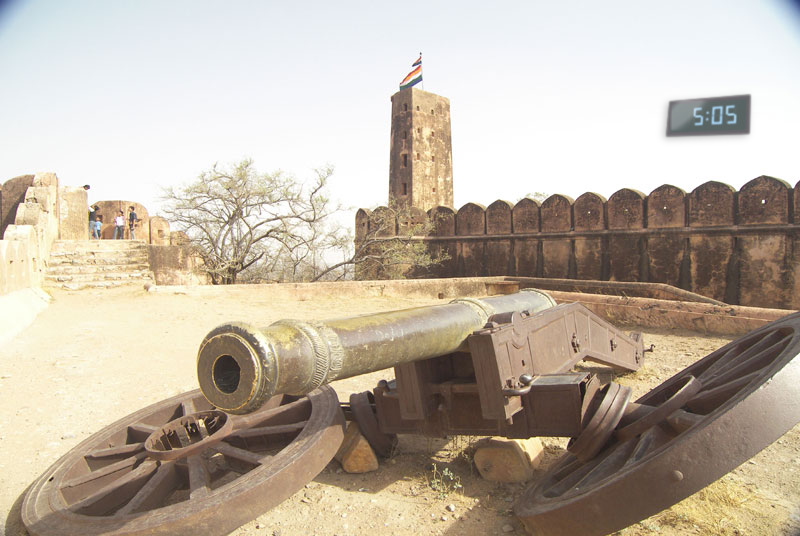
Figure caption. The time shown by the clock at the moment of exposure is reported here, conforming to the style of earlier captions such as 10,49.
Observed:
5,05
